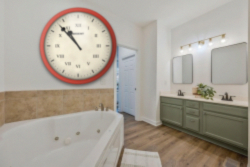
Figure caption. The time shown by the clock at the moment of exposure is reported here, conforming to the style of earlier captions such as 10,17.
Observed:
10,53
